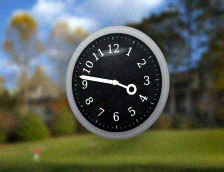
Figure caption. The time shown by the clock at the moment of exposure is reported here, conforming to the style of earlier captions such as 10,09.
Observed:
3,47
